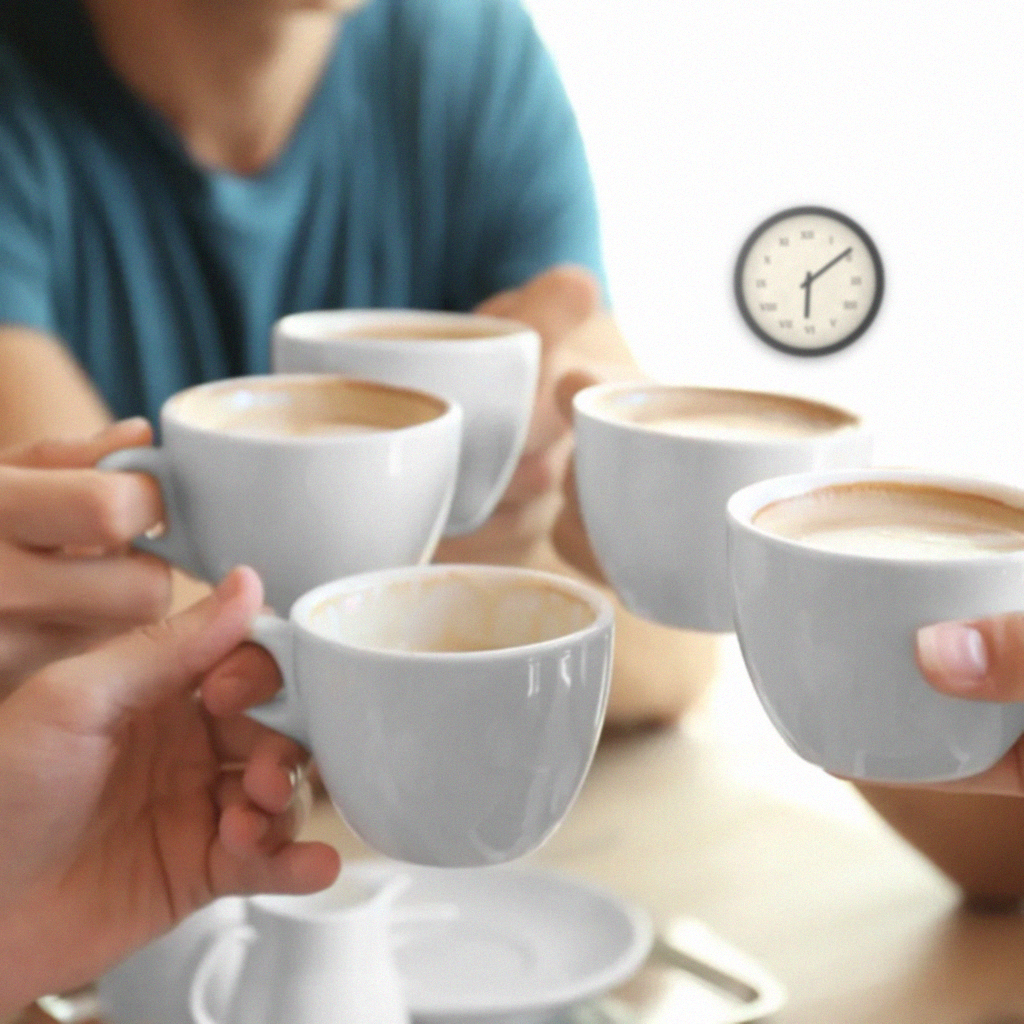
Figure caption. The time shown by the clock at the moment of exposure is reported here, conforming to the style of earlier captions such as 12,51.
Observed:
6,09
